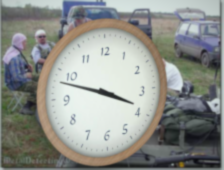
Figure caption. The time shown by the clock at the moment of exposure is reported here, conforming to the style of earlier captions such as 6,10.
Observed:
3,48
